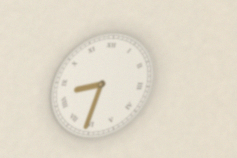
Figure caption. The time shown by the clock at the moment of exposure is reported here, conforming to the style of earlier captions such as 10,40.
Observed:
8,31
